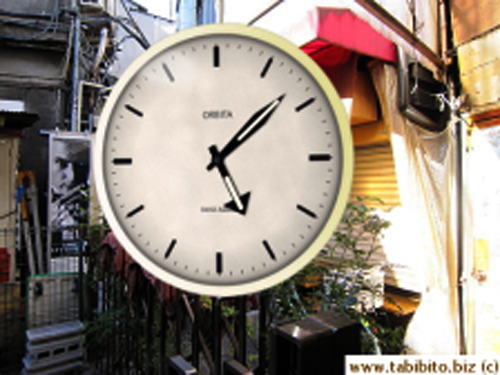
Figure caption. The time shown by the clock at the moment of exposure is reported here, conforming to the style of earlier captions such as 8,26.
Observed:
5,08
